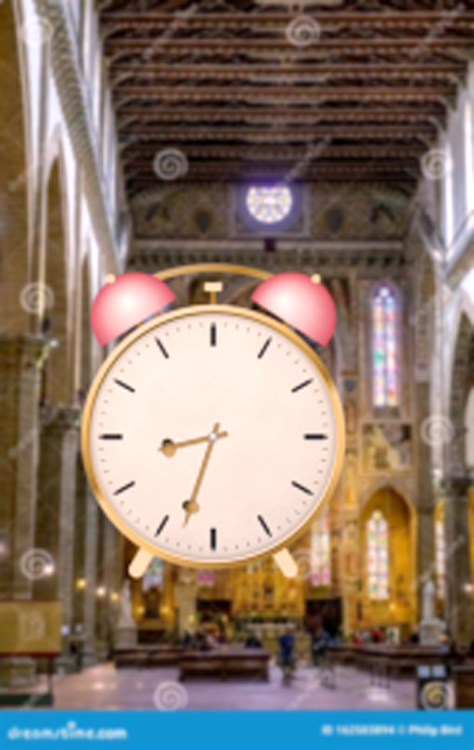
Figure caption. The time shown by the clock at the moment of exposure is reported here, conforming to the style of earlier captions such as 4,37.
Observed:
8,33
